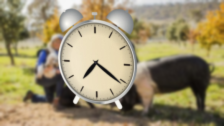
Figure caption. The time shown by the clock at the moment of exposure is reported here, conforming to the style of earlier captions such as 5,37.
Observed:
7,21
